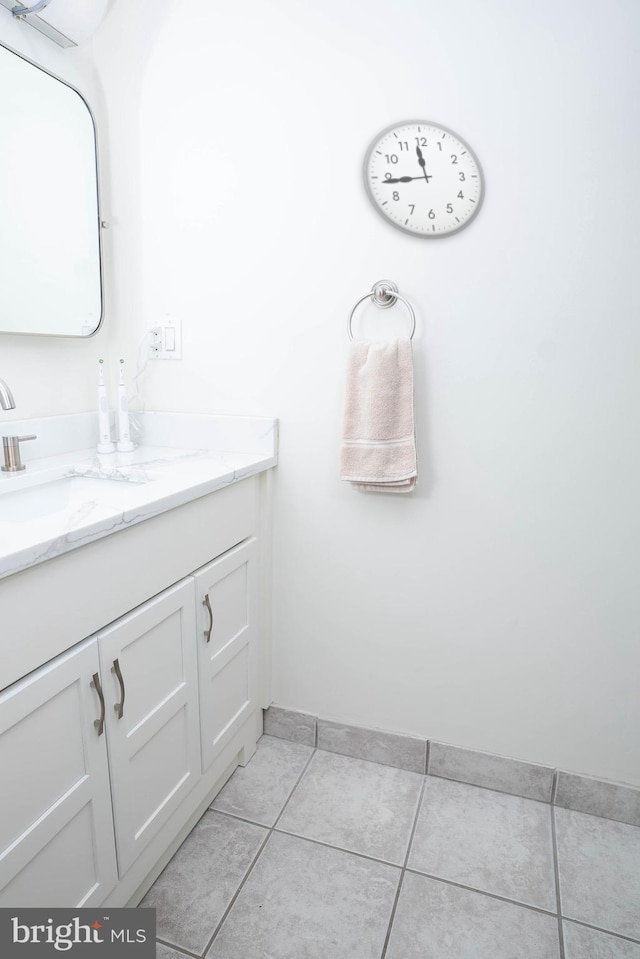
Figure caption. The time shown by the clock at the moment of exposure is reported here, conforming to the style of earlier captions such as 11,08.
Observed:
11,44
